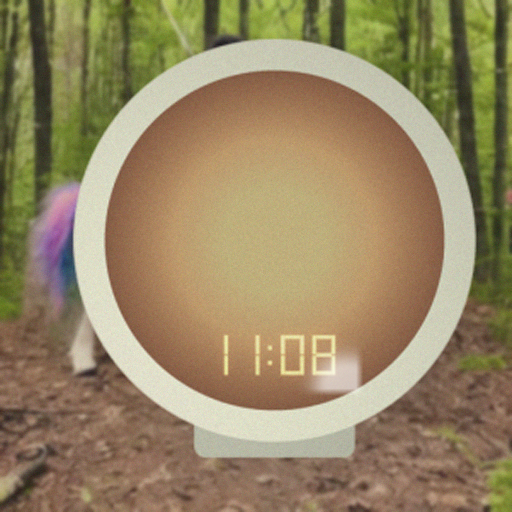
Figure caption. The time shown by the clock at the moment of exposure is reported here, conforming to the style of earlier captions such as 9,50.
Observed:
11,08
